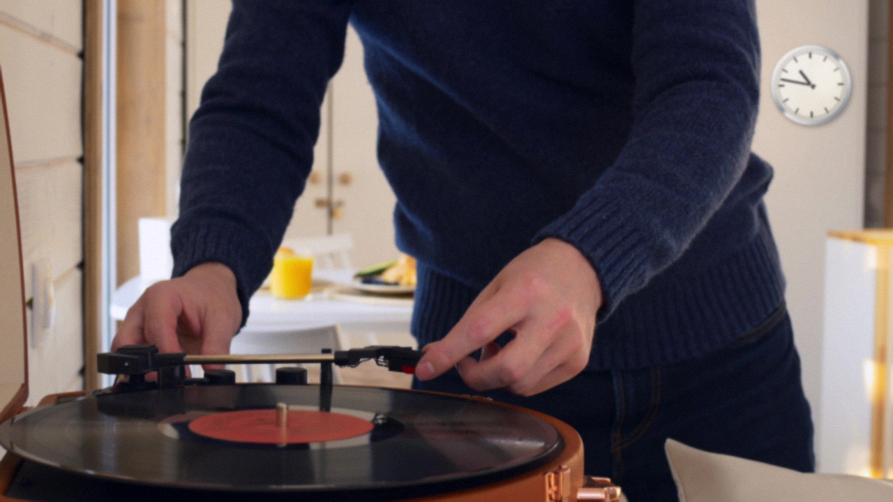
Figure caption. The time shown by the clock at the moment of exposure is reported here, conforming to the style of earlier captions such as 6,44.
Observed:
10,47
